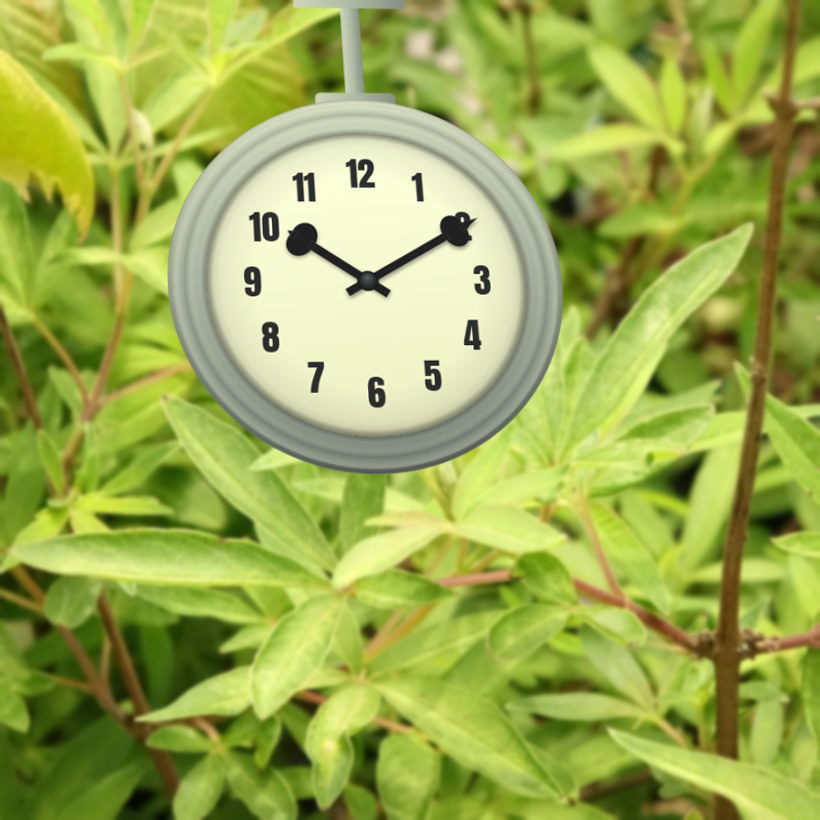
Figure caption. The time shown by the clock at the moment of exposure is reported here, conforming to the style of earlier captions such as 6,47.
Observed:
10,10
